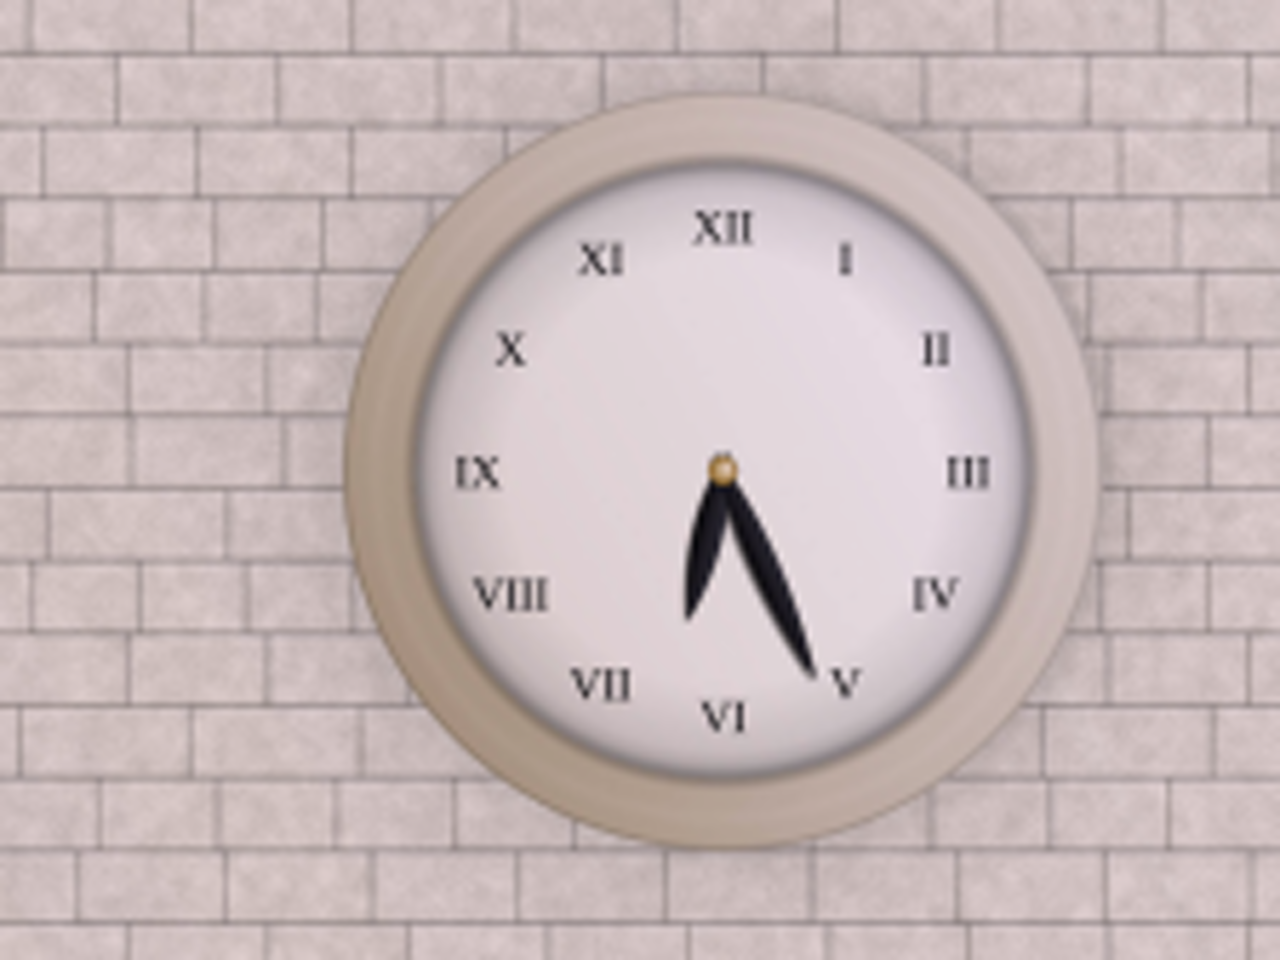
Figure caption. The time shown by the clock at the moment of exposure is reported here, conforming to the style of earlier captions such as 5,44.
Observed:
6,26
